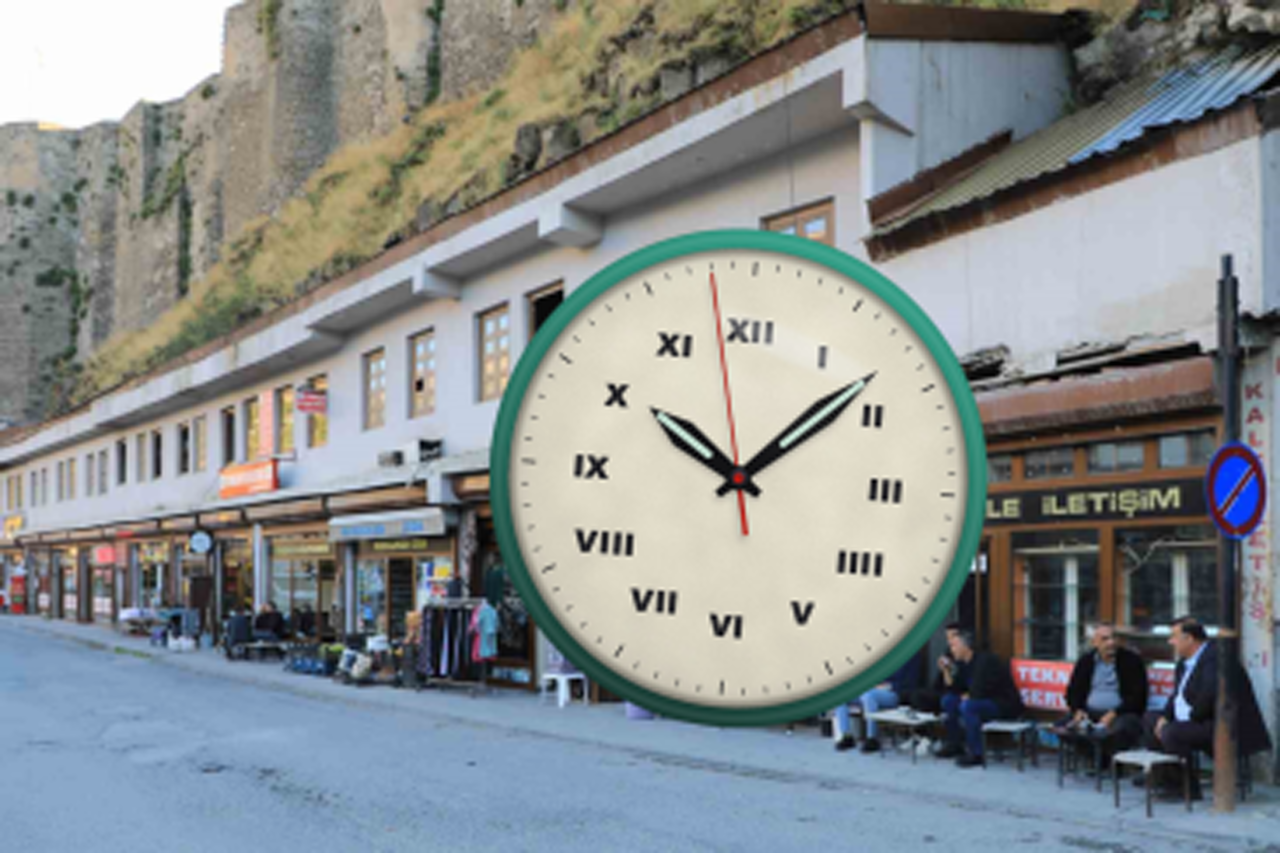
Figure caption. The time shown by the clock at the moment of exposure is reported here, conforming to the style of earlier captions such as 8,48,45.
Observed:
10,07,58
